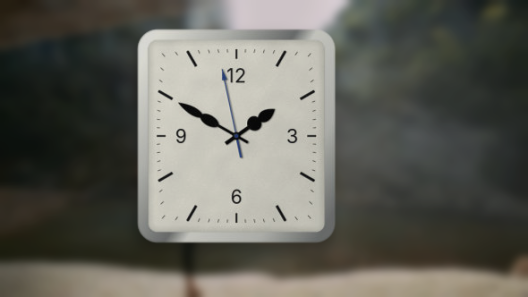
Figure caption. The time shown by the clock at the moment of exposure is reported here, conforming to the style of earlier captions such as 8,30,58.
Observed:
1,49,58
